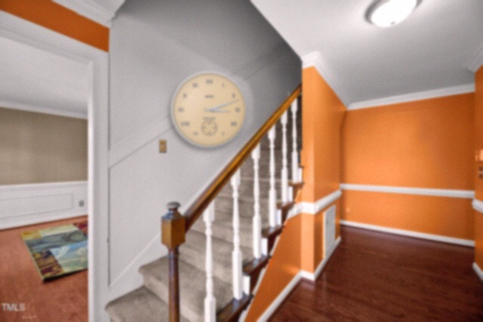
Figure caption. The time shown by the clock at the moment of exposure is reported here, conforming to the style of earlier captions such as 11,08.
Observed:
3,12
